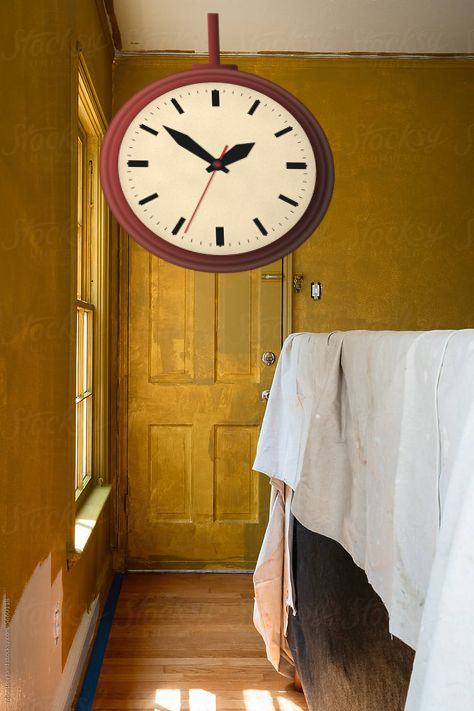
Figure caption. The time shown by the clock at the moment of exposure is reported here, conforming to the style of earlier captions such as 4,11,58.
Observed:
1,51,34
